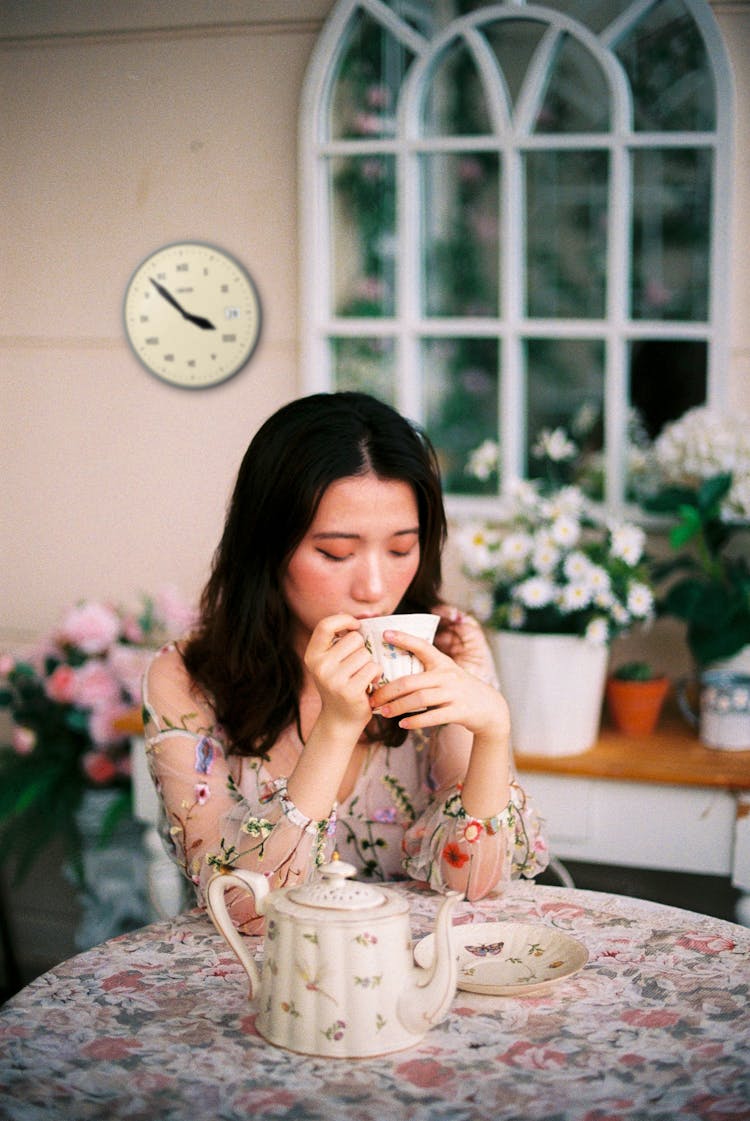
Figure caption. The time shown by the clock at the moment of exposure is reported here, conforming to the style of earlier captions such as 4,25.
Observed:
3,53
